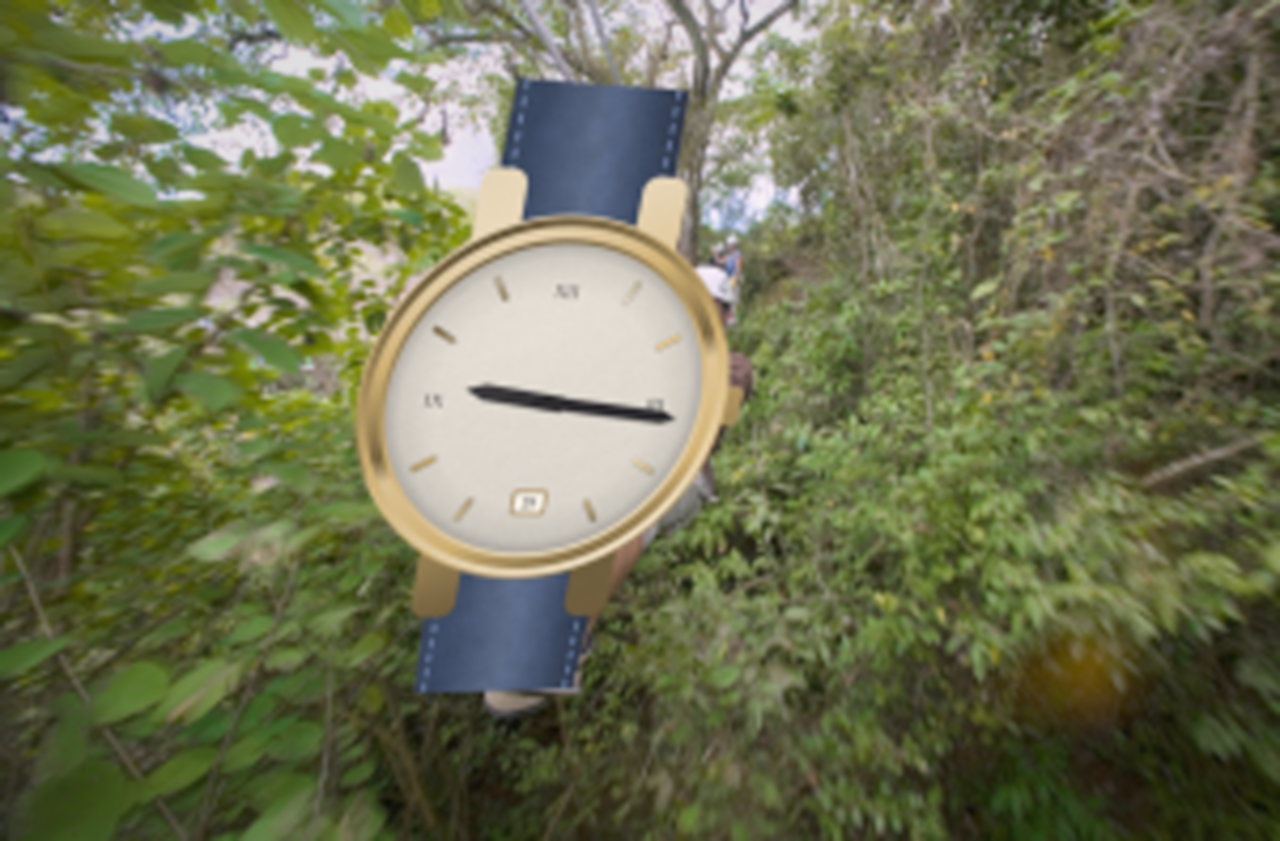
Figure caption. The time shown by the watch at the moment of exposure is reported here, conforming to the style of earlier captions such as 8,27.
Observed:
9,16
